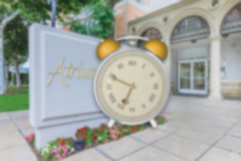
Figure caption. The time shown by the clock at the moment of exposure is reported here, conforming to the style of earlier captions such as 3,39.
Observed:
6,49
